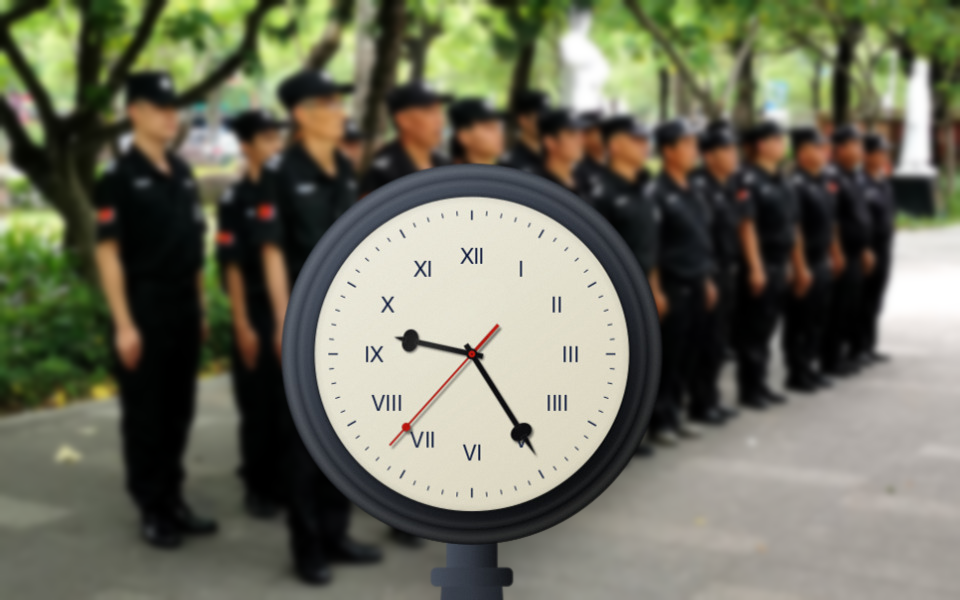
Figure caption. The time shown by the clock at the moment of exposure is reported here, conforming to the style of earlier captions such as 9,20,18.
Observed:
9,24,37
